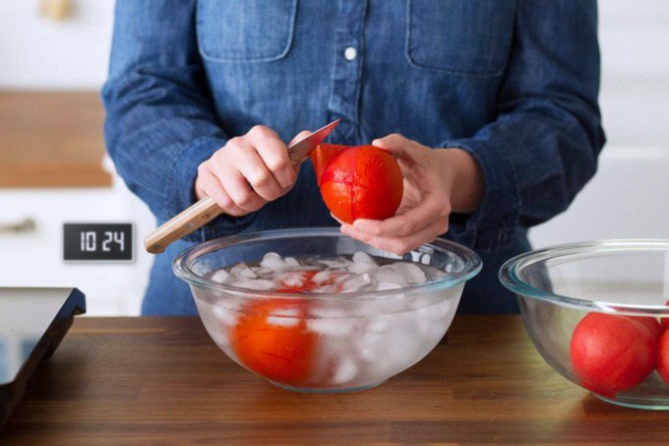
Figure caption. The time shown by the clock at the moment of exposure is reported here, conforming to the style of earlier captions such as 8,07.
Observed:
10,24
